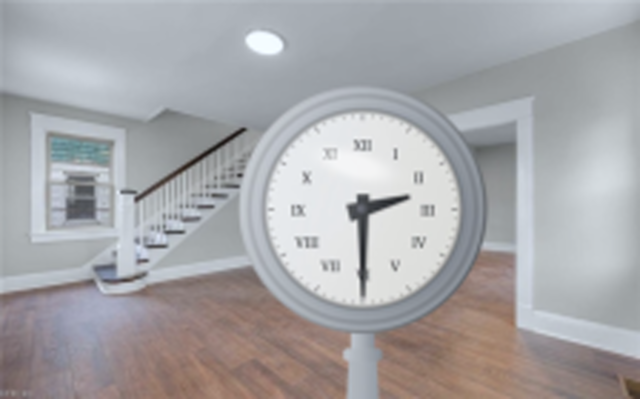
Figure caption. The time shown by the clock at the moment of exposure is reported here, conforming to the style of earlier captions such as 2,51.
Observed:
2,30
